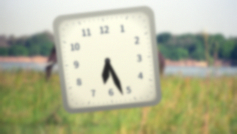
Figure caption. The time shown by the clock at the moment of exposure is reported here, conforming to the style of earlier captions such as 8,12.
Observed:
6,27
